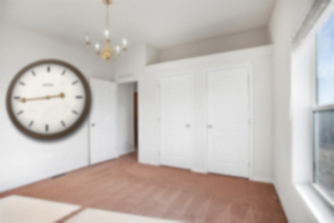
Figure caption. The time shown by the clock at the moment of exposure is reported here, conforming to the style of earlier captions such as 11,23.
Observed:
2,44
